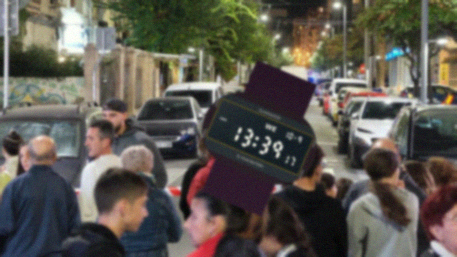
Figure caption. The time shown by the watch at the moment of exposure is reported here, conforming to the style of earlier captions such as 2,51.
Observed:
13,39
